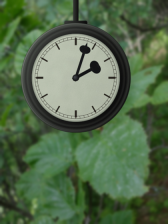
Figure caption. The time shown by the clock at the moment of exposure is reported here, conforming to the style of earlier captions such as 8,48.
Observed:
2,03
